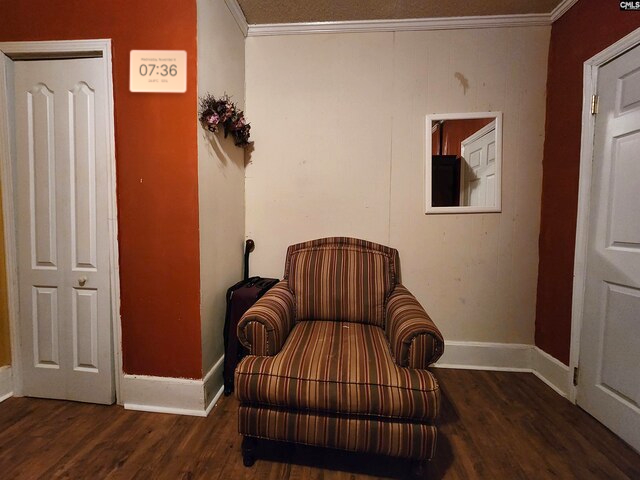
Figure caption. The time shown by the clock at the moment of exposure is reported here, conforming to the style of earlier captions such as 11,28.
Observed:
7,36
